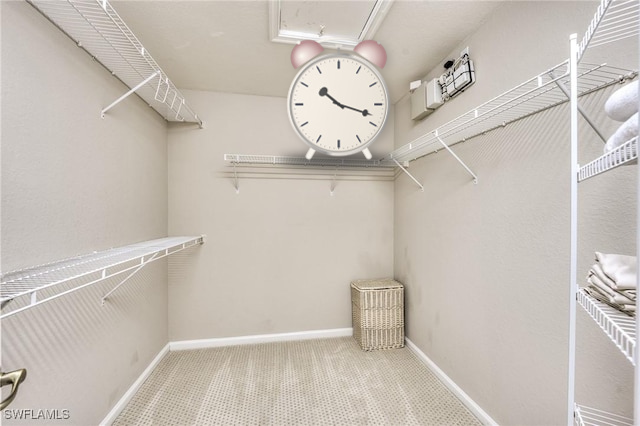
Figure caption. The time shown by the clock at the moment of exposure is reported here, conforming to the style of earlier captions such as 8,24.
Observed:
10,18
